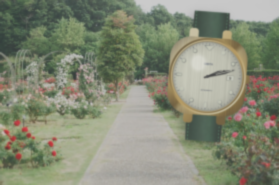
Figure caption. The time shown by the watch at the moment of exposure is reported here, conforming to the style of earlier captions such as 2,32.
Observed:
2,12
